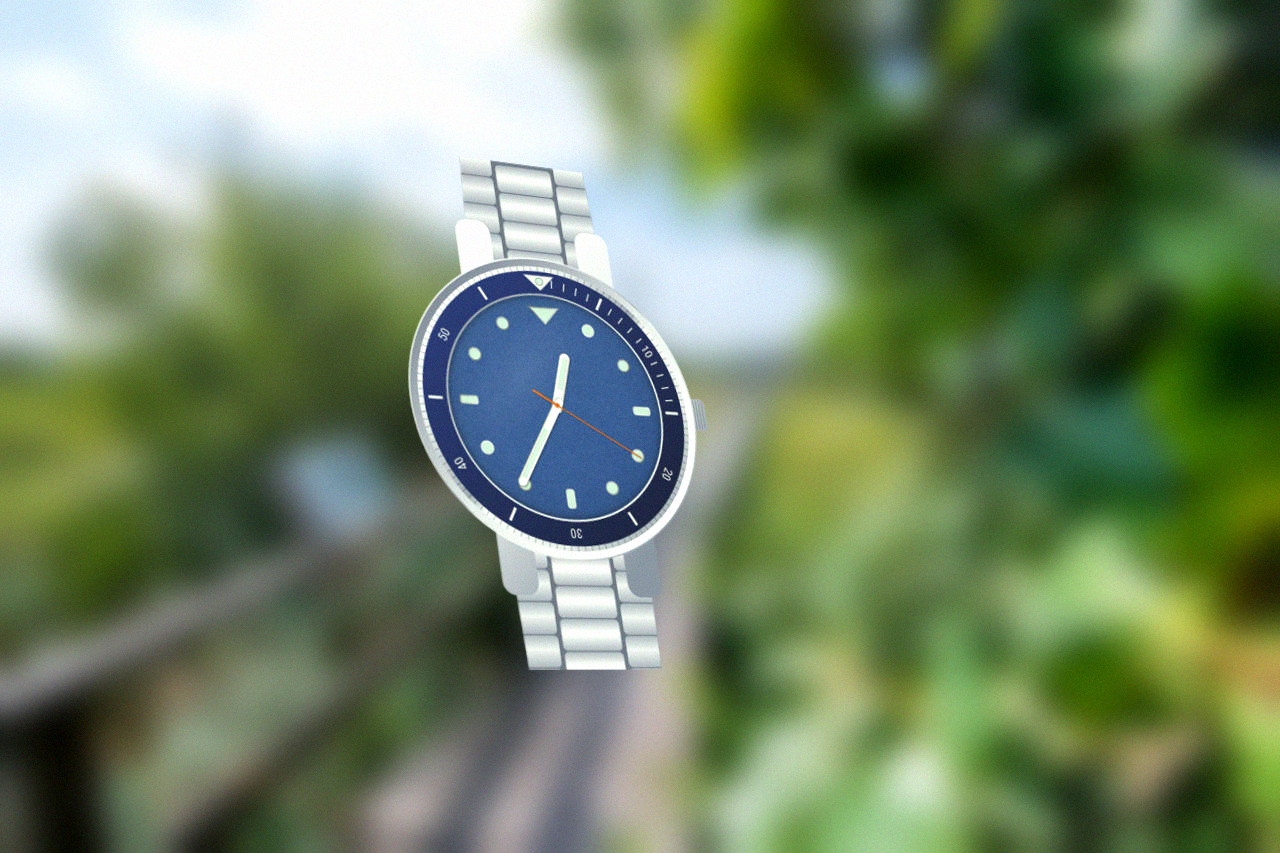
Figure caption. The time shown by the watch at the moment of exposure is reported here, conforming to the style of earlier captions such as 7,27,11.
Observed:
12,35,20
